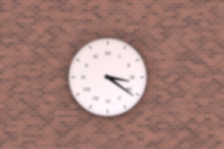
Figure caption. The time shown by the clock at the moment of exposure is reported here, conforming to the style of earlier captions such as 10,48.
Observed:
3,21
